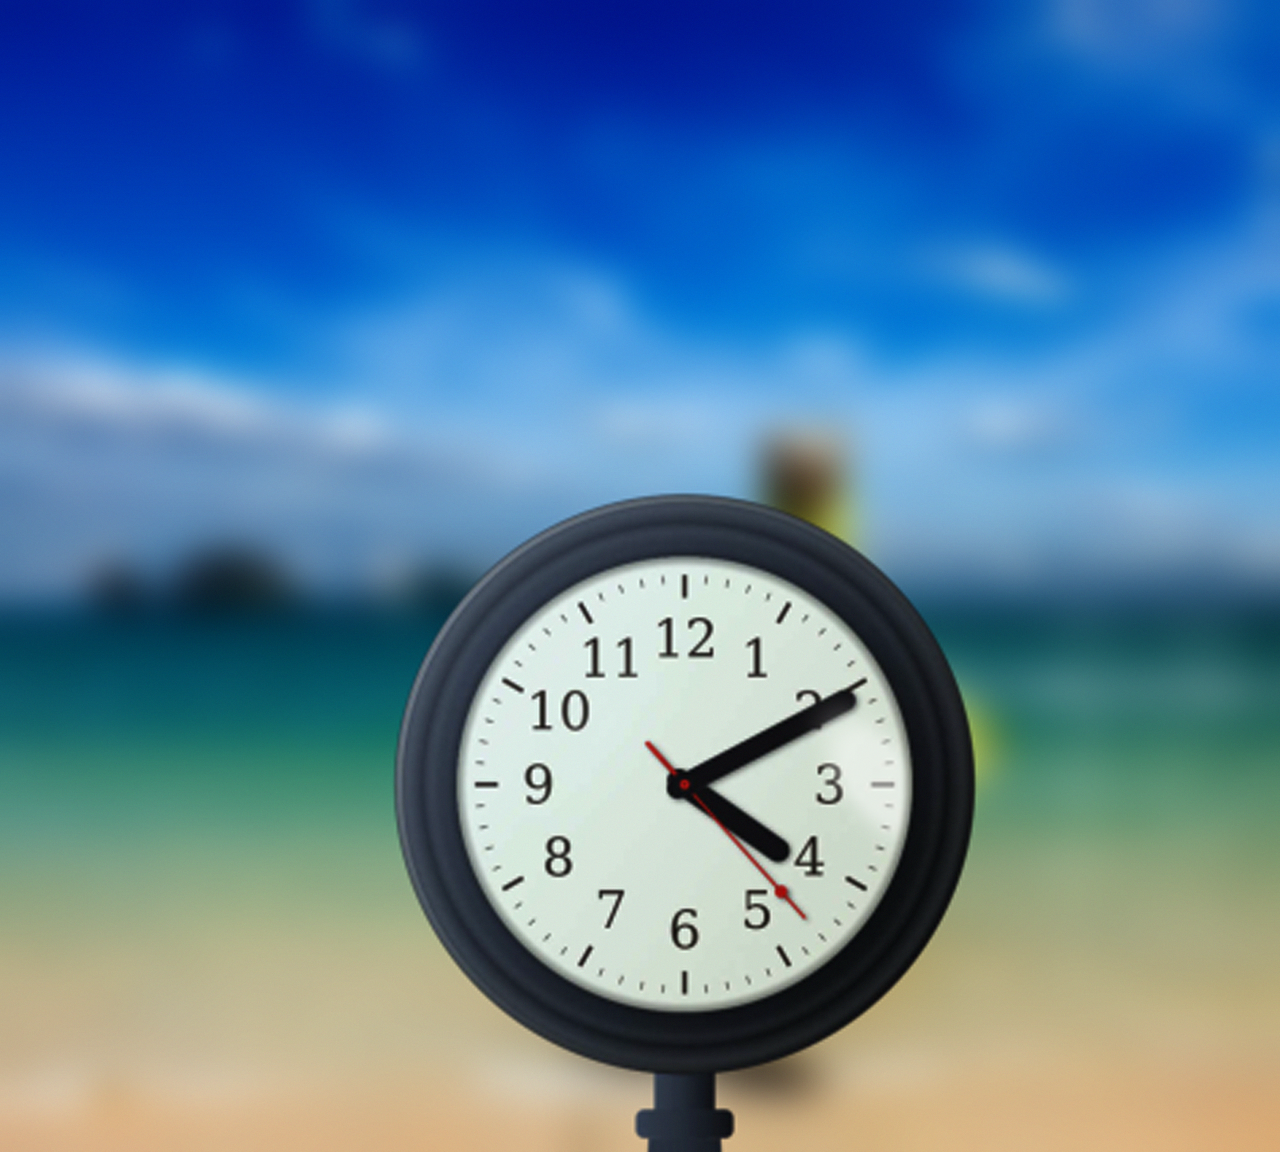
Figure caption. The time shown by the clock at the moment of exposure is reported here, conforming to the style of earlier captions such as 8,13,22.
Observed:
4,10,23
